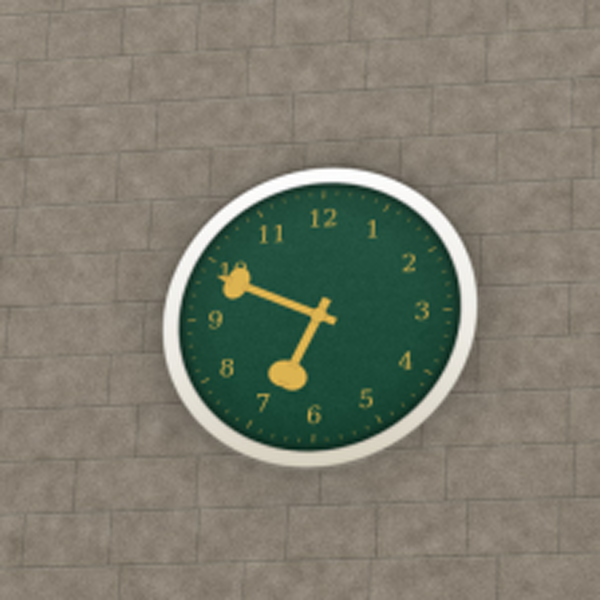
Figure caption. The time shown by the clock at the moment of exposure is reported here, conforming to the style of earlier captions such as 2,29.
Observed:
6,49
